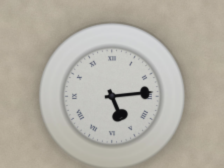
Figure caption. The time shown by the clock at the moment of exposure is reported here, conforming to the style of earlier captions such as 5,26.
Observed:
5,14
